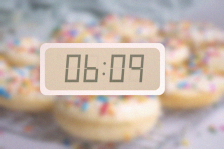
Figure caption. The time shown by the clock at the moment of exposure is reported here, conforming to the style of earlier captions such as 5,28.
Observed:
6,09
